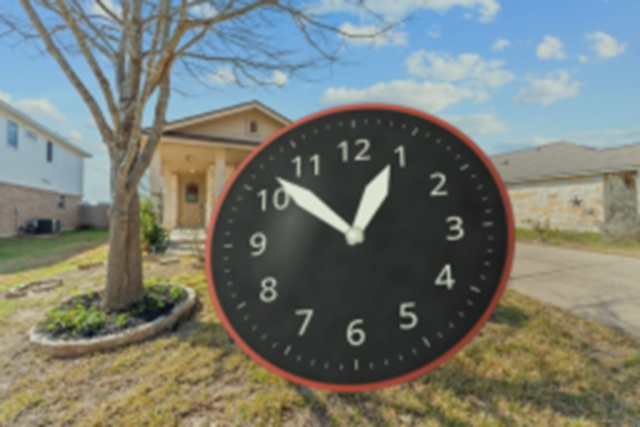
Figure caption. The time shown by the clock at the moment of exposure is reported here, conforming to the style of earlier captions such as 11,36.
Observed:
12,52
